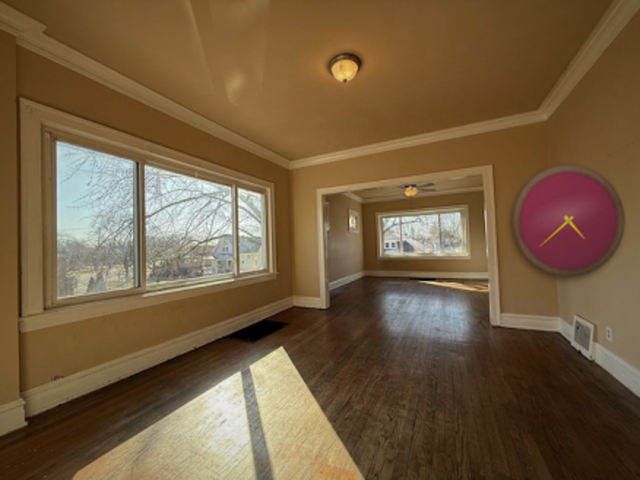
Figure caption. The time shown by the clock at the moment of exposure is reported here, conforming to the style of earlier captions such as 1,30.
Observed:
4,38
